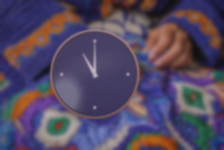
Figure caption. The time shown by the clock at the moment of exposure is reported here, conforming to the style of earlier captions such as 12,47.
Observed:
11,00
